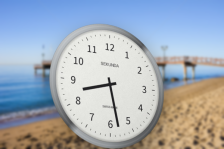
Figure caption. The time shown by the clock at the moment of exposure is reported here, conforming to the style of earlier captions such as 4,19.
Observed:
8,28
